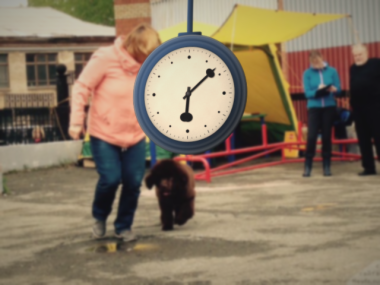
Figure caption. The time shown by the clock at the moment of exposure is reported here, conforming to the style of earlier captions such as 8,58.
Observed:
6,08
